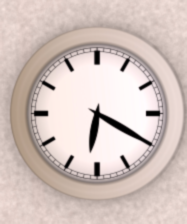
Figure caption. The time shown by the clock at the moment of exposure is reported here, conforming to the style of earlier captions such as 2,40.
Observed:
6,20
